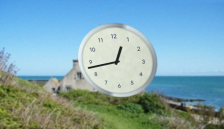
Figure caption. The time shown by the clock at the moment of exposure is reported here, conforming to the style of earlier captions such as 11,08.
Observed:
12,43
